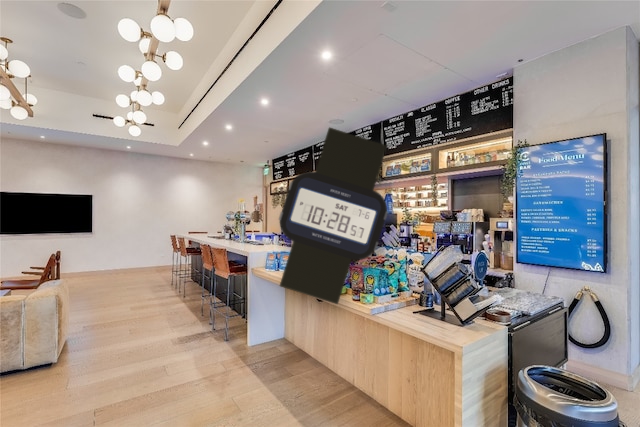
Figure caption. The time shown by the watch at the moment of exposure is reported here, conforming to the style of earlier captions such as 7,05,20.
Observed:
10,28,57
